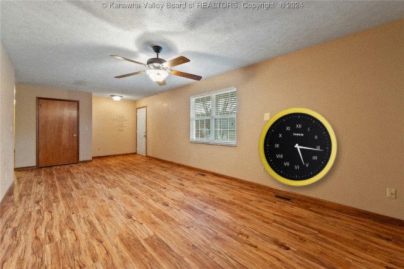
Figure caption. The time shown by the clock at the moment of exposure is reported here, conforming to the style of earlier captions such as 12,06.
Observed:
5,16
